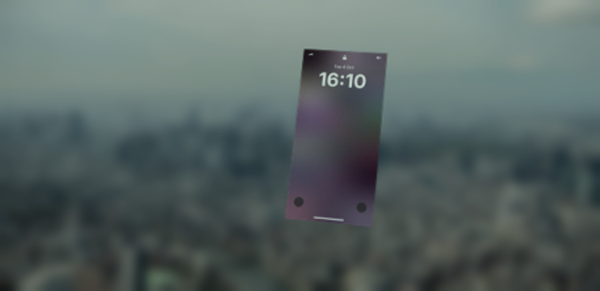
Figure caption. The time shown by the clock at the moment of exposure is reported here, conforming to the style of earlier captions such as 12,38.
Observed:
16,10
